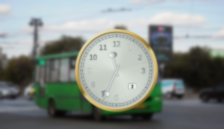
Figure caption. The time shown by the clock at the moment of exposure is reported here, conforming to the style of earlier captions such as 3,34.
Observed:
11,34
